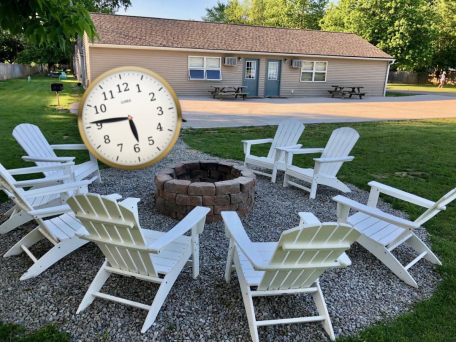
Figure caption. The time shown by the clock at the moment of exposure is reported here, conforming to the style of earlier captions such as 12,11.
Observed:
5,46
